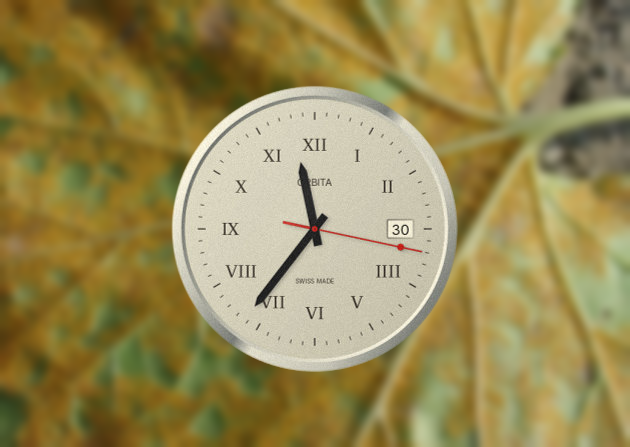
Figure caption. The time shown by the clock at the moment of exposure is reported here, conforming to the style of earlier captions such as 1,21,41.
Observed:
11,36,17
